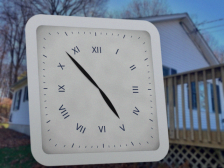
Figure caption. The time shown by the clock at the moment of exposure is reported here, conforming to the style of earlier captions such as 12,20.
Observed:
4,53
